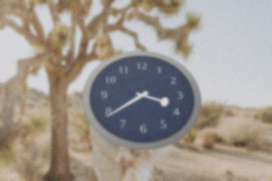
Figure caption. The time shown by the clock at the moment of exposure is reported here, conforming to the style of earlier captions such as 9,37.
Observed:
3,39
